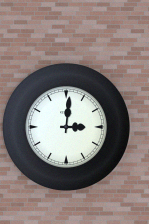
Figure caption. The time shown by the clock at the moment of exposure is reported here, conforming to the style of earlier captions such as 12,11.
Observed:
3,01
